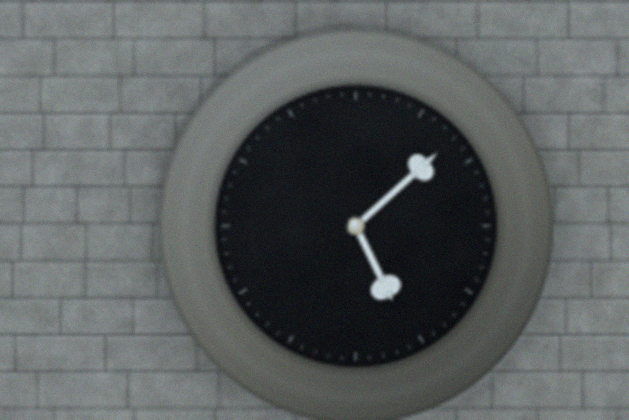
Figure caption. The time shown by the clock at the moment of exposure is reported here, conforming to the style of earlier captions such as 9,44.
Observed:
5,08
